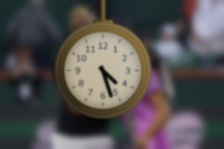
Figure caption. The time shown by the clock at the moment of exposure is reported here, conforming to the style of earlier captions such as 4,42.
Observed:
4,27
